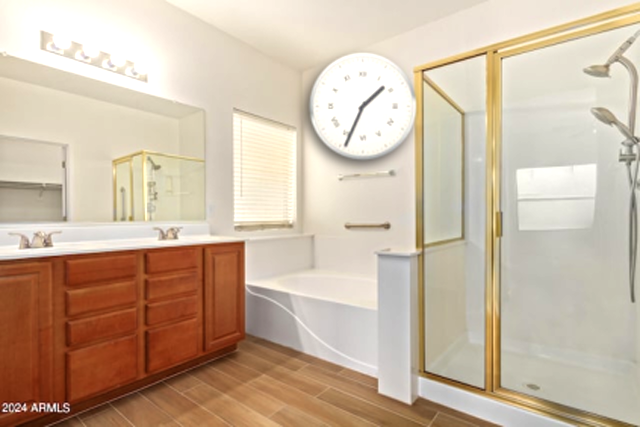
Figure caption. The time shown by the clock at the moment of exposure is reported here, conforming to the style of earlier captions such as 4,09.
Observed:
1,34
